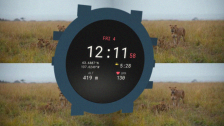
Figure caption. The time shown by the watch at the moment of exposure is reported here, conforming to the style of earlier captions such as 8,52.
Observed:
12,11
